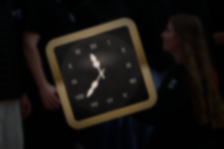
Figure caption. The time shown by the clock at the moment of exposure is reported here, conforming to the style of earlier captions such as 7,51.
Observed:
11,38
